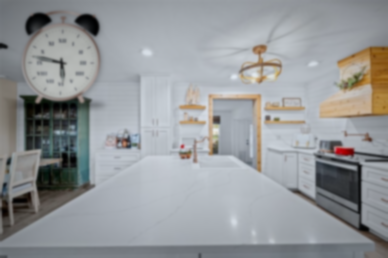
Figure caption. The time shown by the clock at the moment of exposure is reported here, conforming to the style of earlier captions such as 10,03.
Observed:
5,47
